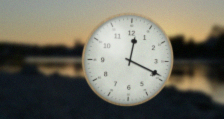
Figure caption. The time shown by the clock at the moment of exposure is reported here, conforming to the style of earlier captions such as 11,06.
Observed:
12,19
